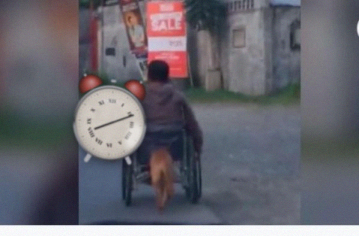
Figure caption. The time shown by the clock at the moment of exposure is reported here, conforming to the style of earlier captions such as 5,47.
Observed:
8,11
